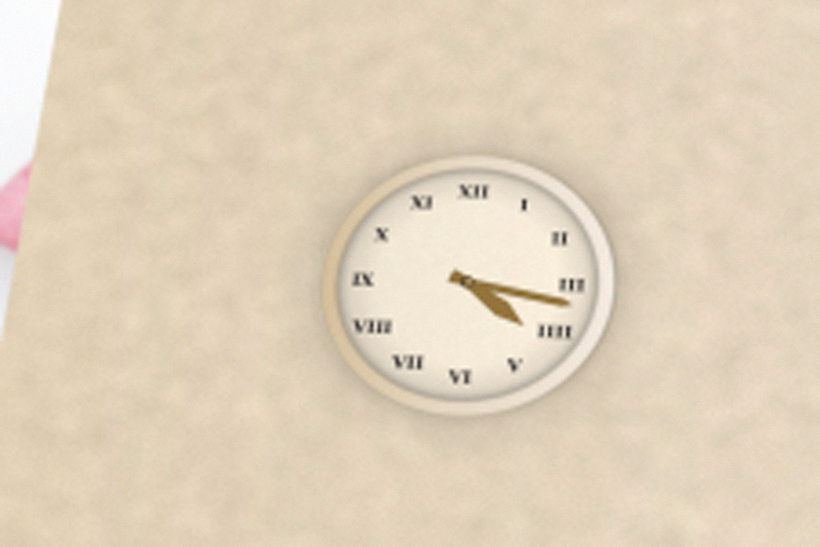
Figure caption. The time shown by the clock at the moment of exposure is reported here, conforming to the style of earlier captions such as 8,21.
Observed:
4,17
